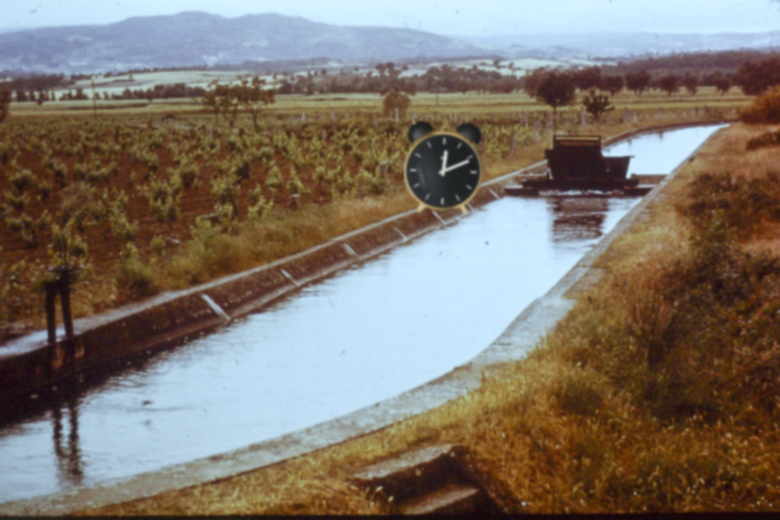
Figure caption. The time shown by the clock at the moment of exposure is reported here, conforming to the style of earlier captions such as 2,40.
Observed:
12,11
